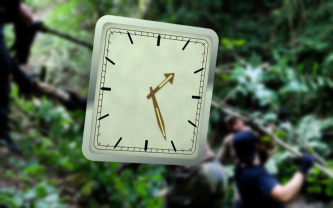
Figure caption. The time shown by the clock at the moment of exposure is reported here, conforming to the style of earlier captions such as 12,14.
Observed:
1,26
